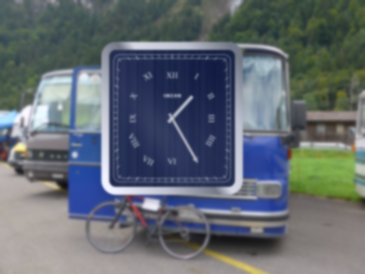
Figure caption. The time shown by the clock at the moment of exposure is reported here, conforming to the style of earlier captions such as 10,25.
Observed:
1,25
